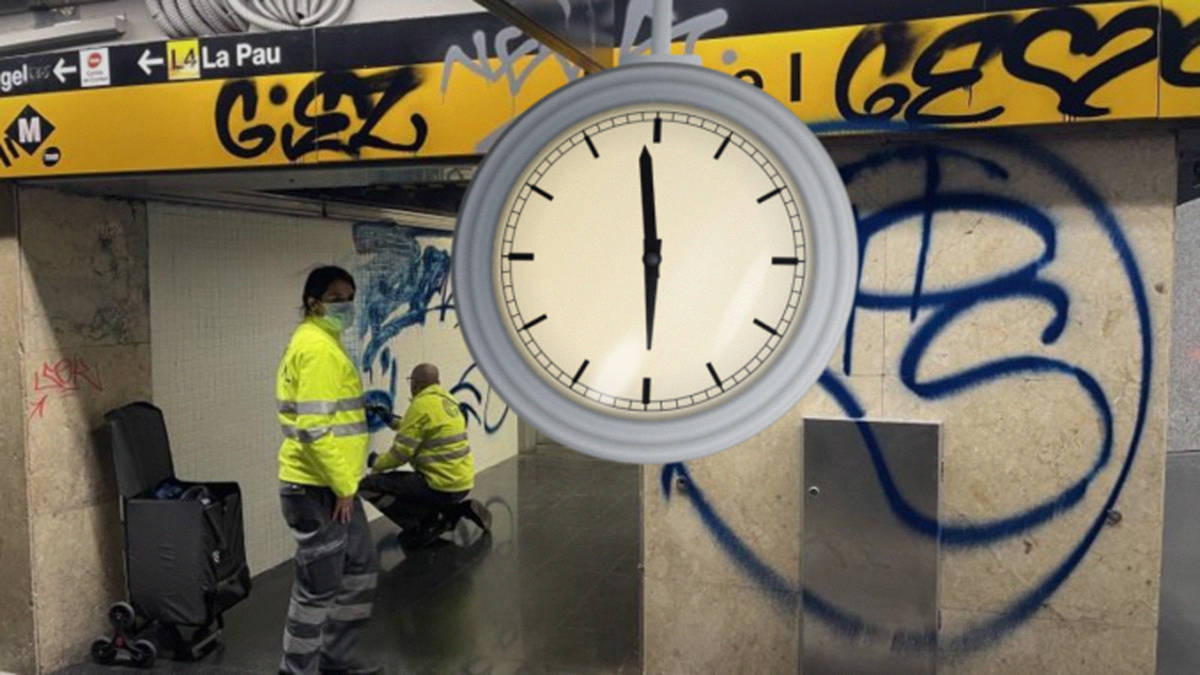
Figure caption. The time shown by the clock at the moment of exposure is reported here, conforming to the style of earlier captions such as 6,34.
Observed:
5,59
